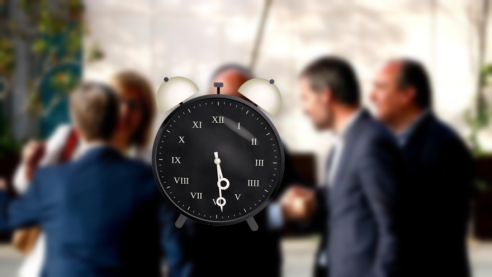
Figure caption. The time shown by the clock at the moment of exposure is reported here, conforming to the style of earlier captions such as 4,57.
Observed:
5,29
